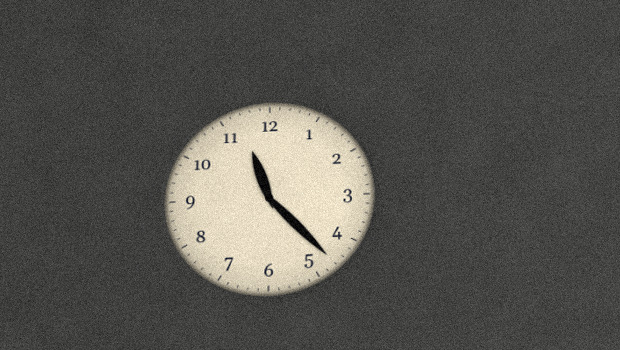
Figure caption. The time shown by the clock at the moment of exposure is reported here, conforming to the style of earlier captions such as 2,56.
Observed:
11,23
